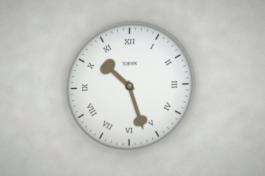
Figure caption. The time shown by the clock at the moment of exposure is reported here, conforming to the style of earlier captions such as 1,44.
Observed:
10,27
